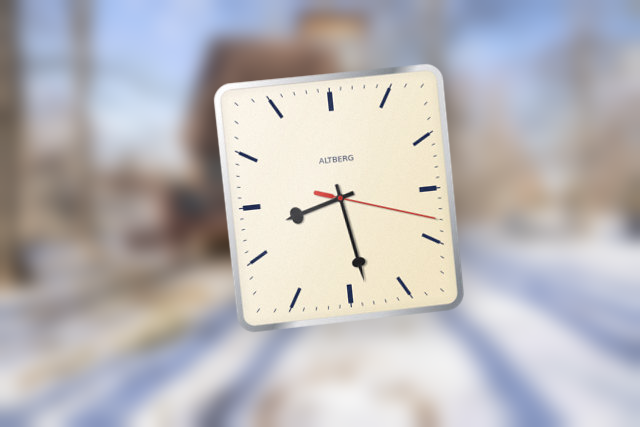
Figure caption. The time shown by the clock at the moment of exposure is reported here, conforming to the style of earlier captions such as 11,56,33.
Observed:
8,28,18
